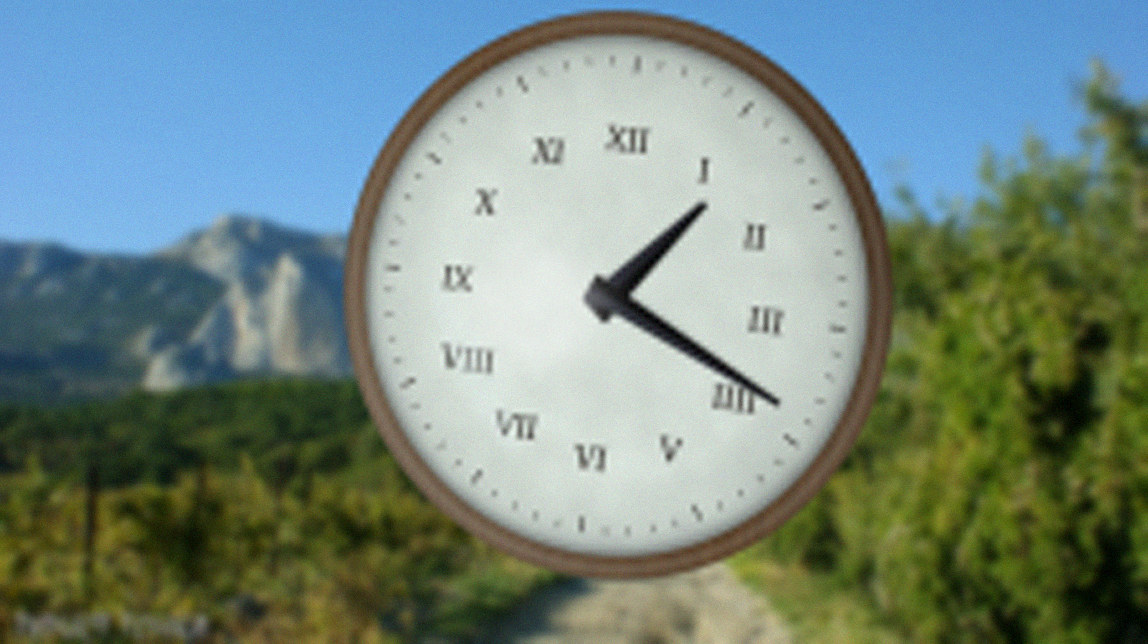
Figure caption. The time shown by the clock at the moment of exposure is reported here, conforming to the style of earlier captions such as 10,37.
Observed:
1,19
